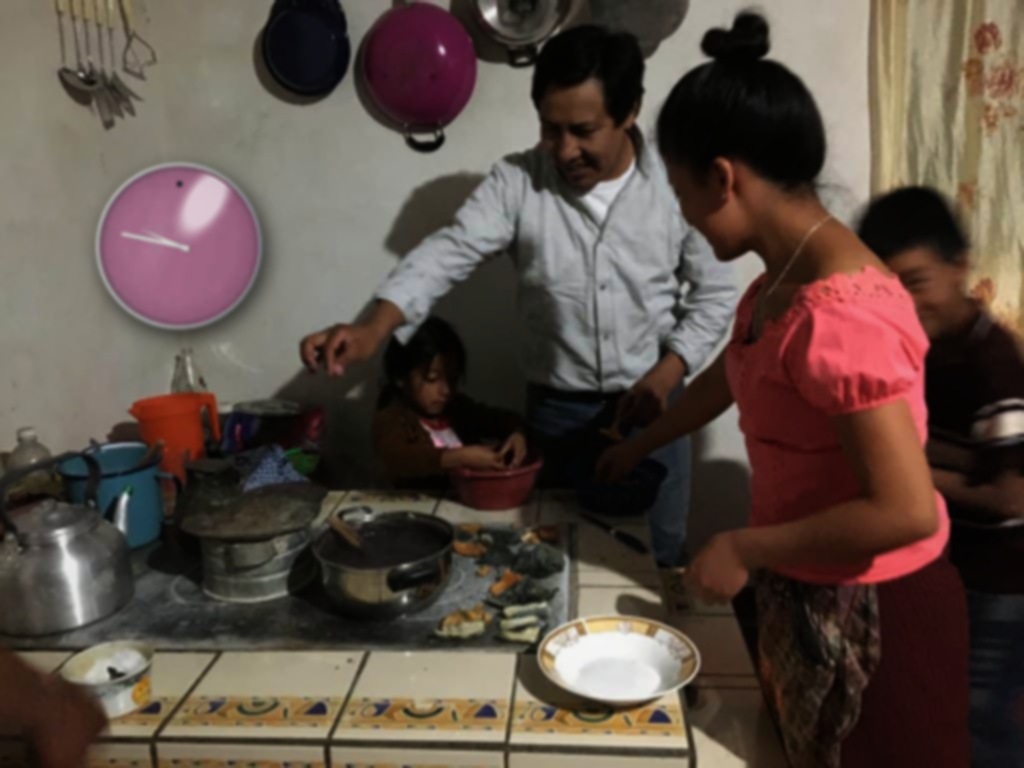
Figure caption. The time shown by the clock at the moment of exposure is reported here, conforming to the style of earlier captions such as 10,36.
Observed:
9,47
